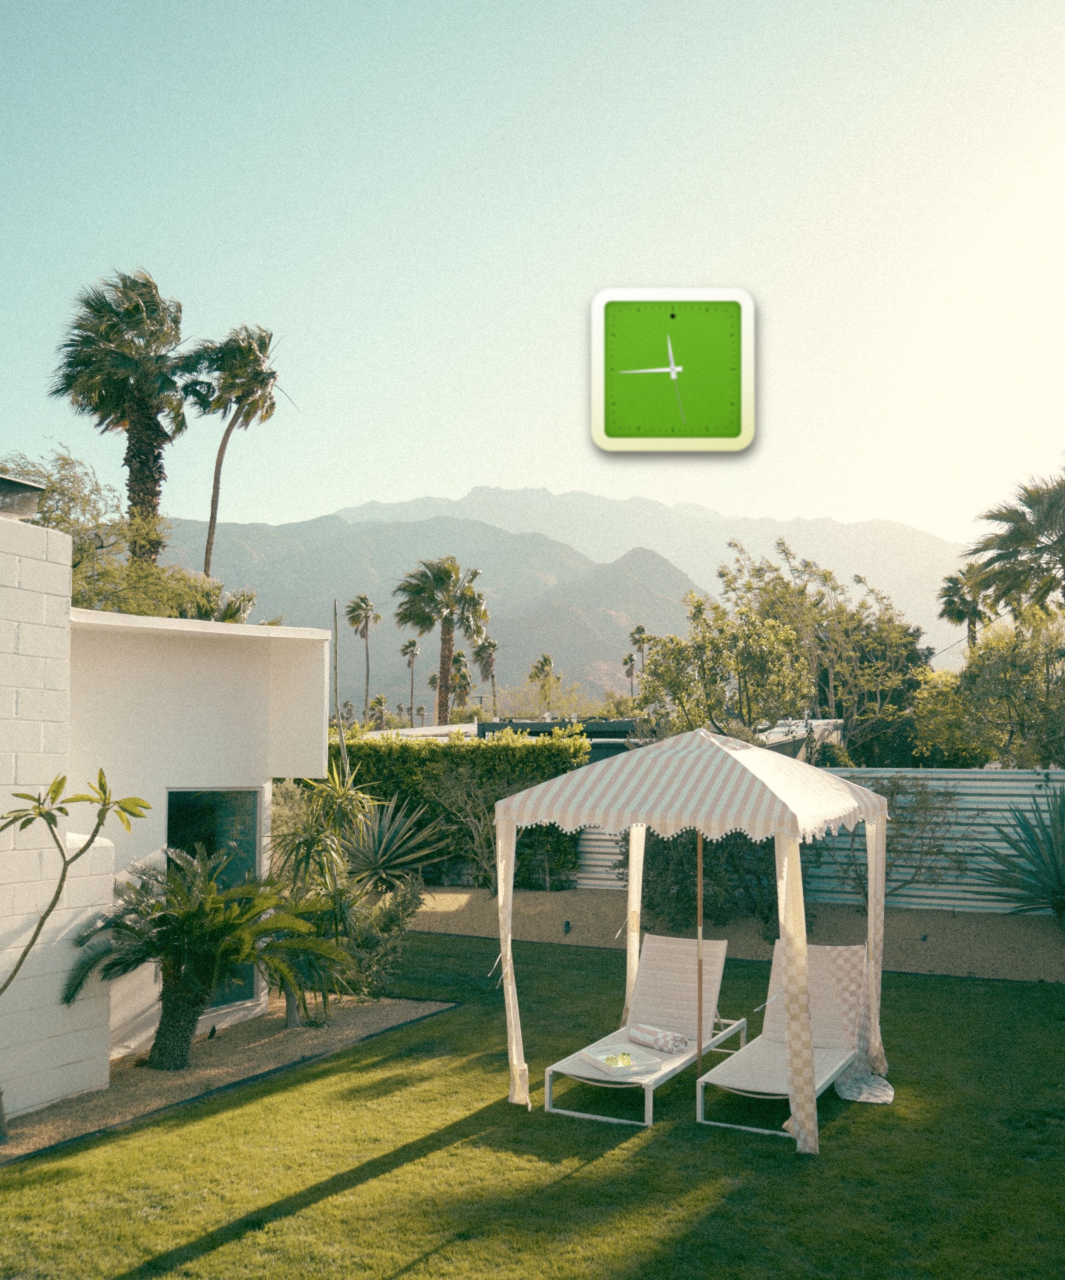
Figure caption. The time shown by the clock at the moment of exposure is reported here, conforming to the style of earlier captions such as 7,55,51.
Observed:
11,44,28
